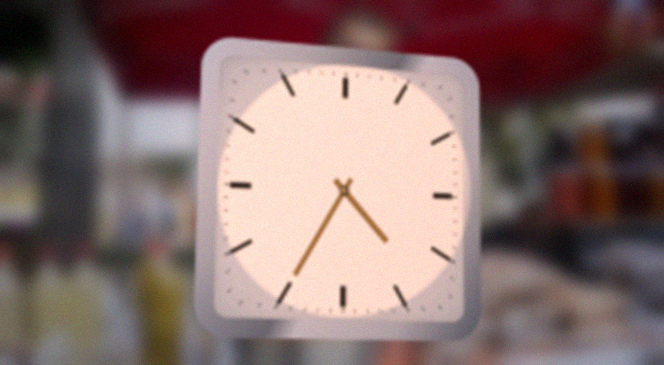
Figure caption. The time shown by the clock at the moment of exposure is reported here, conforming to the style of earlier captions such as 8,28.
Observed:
4,35
